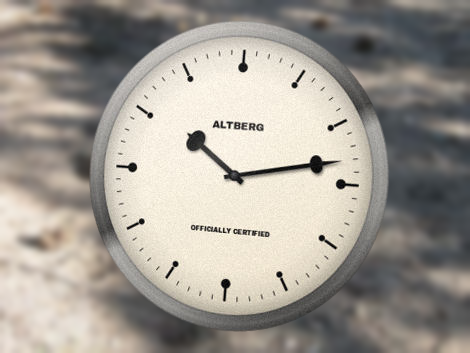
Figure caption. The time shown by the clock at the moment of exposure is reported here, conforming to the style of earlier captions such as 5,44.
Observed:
10,13
